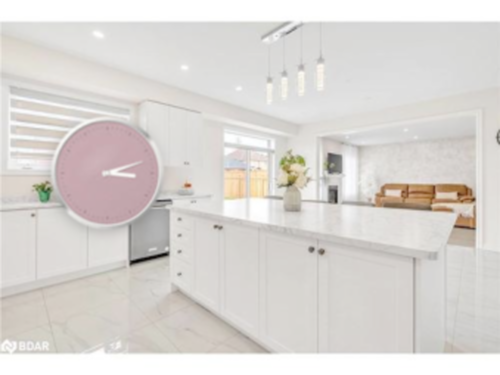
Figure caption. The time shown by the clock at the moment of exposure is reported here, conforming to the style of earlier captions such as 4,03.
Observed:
3,12
